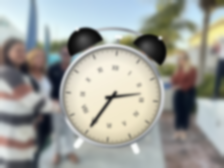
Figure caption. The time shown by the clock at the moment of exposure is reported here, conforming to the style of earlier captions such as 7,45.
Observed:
2,35
